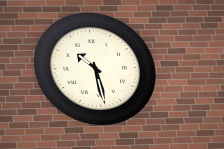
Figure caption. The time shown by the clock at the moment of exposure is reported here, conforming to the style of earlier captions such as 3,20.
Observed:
10,29
